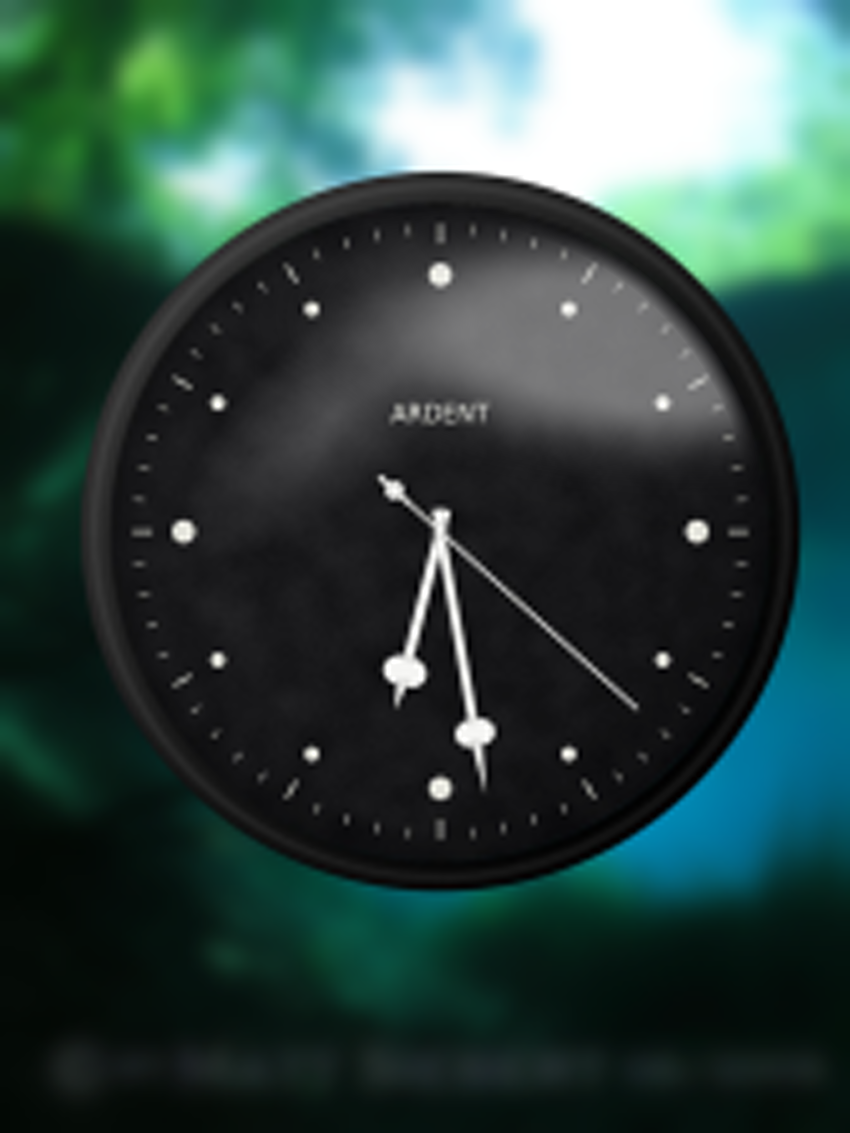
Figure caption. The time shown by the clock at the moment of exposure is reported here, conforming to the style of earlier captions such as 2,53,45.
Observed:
6,28,22
